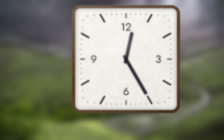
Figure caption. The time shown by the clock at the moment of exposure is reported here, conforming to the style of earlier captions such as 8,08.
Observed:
12,25
